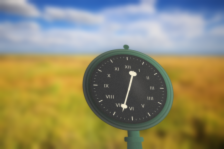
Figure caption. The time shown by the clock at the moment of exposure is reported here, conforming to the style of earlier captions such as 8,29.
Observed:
12,33
